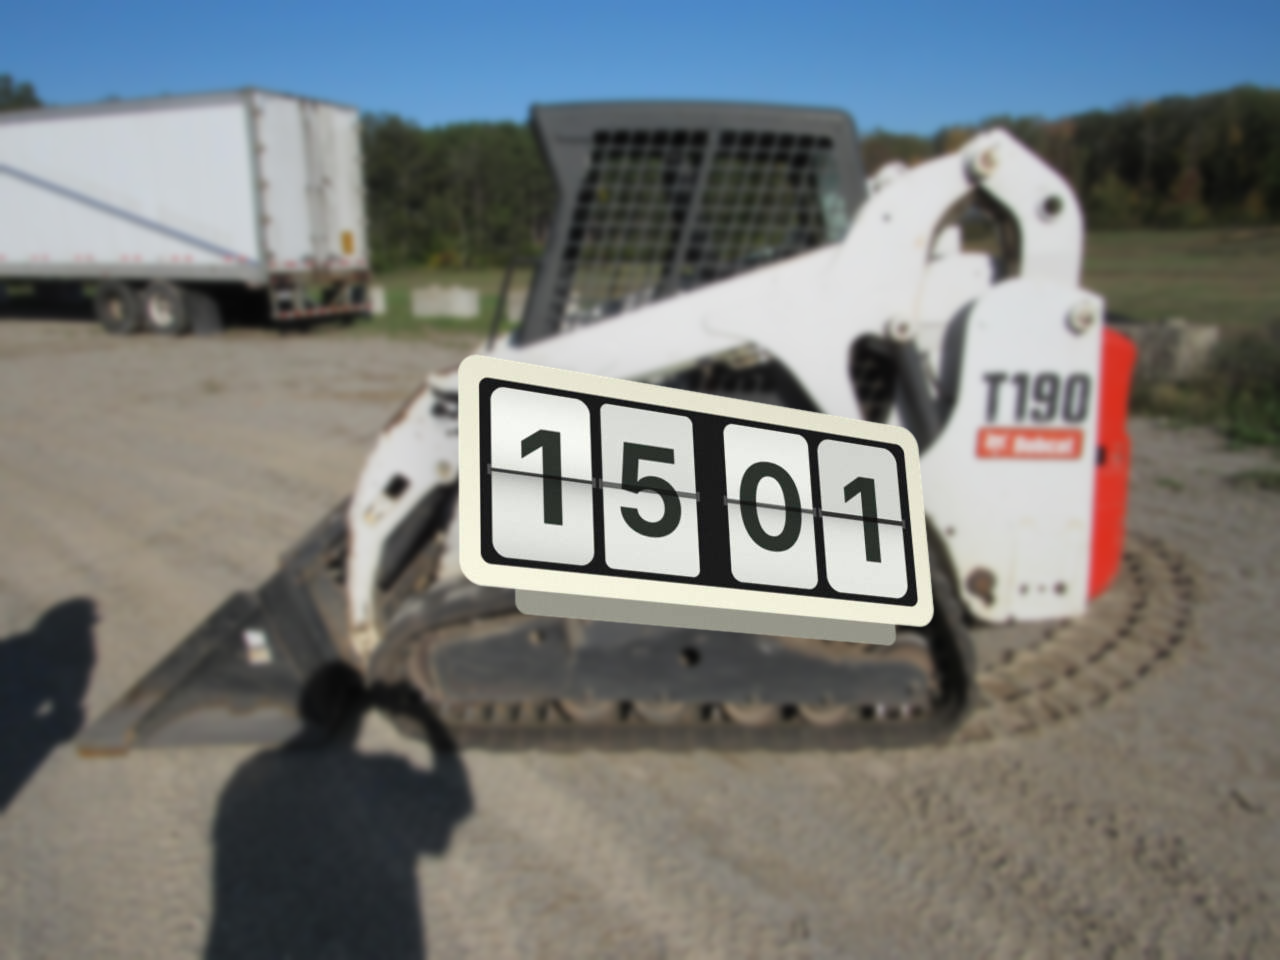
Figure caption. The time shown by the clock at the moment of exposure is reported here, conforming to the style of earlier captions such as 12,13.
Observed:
15,01
